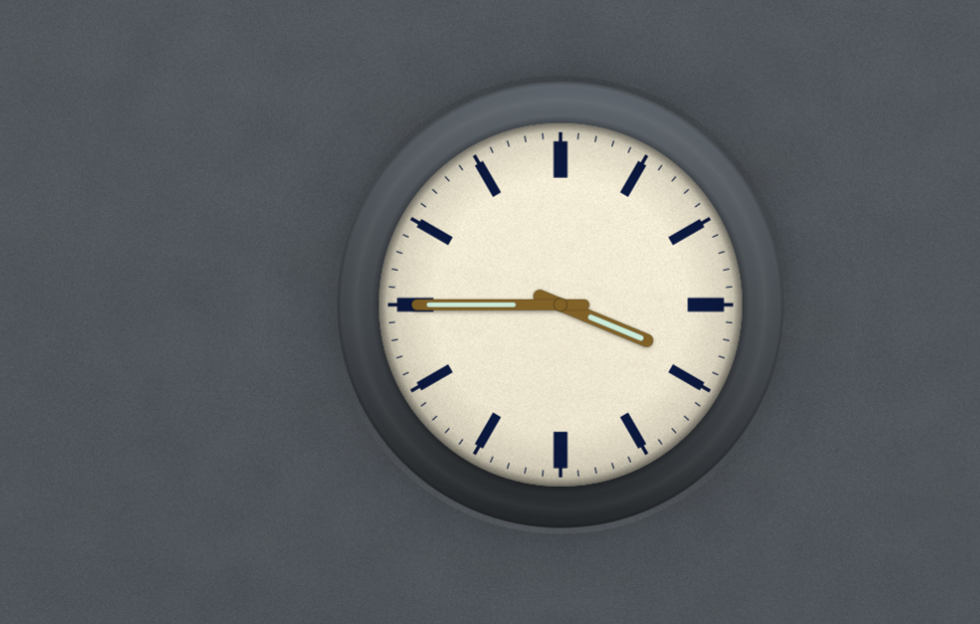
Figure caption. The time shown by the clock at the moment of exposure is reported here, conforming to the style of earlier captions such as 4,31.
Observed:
3,45
